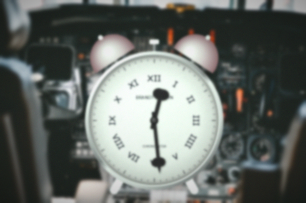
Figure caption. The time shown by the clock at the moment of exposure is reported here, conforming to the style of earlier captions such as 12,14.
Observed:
12,29
